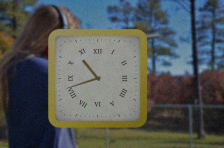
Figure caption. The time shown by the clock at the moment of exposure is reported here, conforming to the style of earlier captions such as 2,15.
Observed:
10,42
